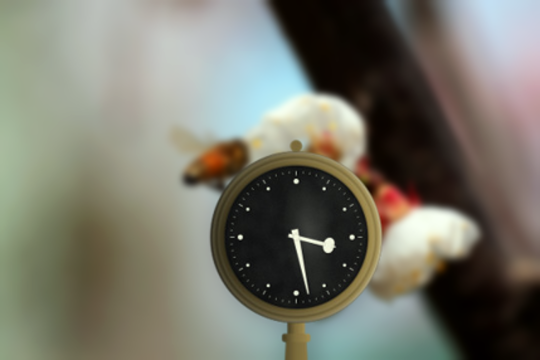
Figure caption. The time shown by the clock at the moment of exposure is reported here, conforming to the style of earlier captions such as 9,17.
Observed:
3,28
